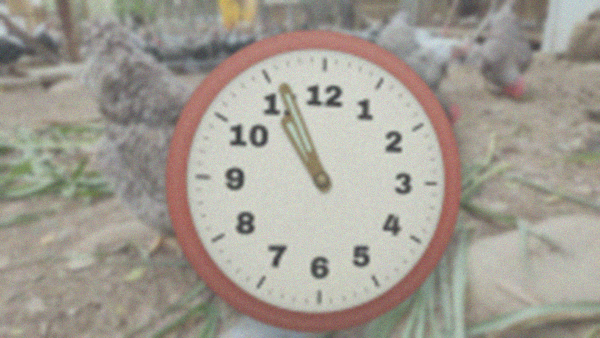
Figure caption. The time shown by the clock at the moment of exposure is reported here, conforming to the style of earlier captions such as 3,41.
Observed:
10,56
